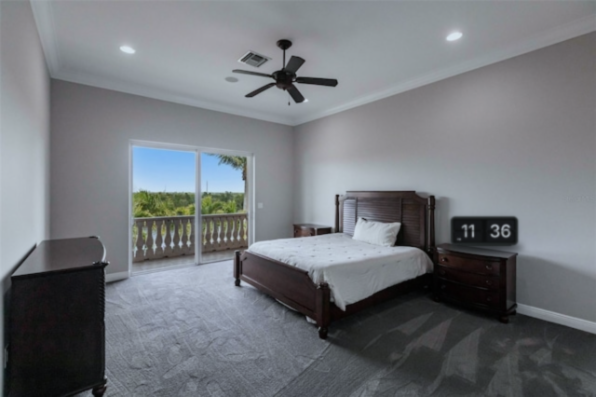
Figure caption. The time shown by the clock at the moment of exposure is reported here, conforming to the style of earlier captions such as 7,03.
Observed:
11,36
